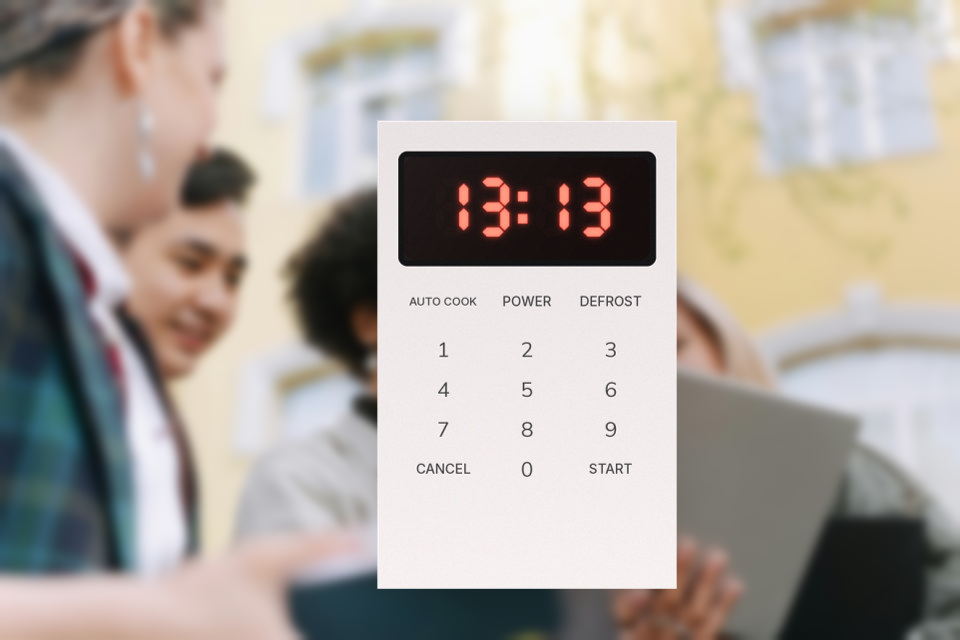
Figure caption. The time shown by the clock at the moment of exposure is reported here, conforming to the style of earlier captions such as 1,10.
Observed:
13,13
